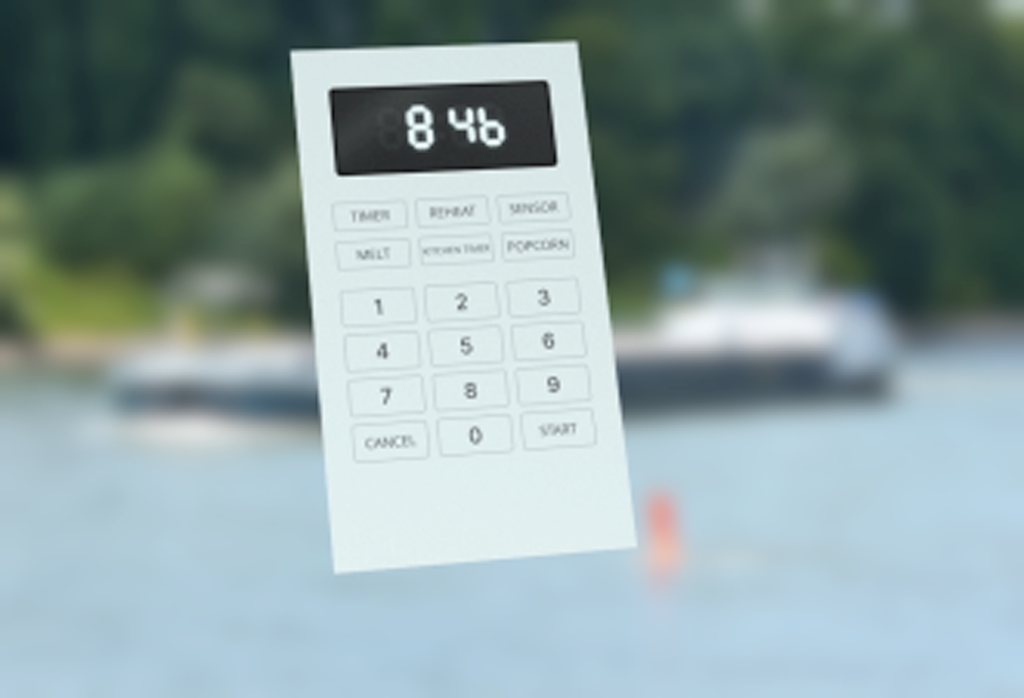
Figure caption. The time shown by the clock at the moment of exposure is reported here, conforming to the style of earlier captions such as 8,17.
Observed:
8,46
